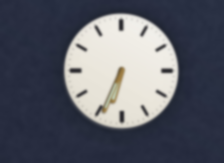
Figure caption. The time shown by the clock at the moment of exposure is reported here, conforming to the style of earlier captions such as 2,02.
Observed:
6,34
